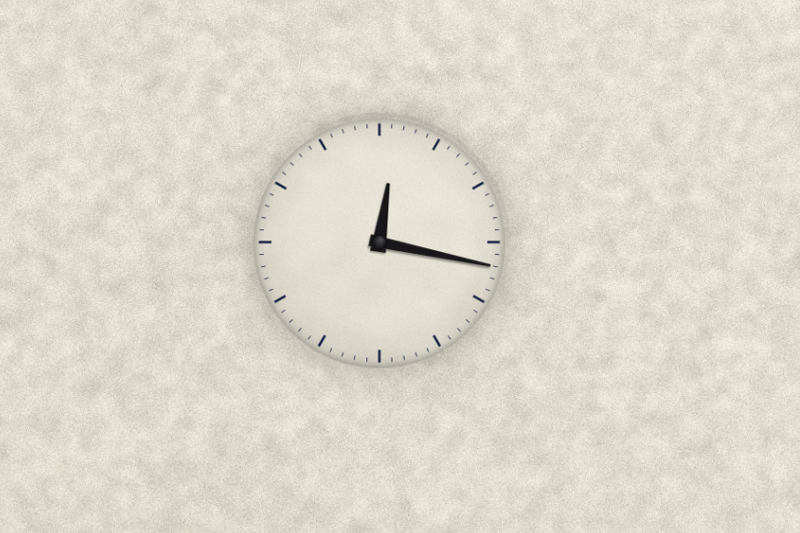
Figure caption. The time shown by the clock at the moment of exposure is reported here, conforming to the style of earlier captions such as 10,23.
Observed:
12,17
